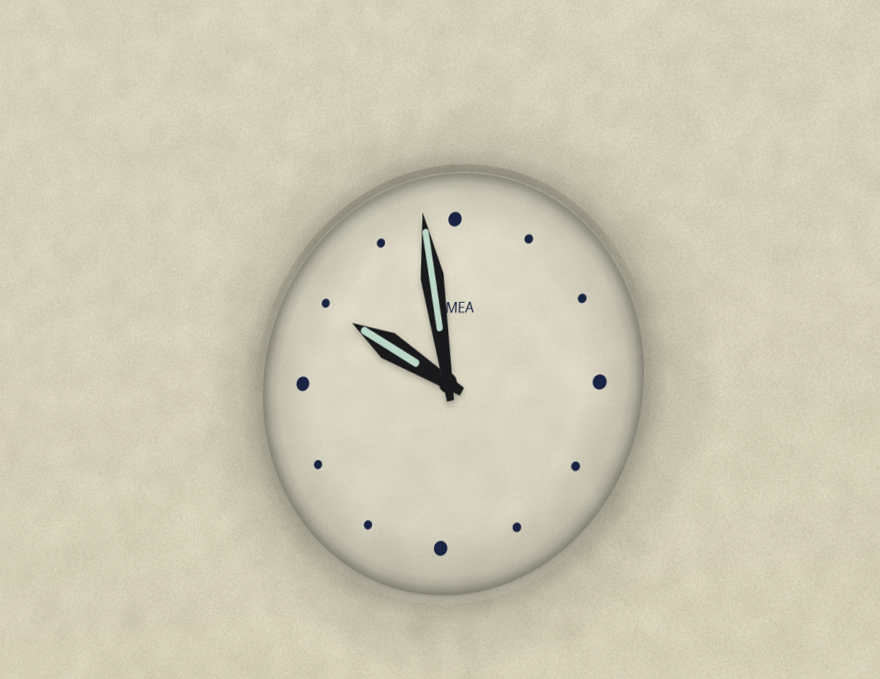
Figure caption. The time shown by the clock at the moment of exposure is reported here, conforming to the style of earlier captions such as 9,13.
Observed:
9,58
